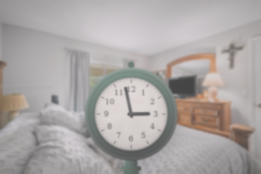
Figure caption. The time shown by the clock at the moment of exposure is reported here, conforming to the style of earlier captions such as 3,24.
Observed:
2,58
